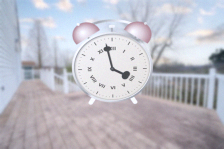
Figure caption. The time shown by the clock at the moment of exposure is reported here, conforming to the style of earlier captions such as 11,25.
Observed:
3,58
